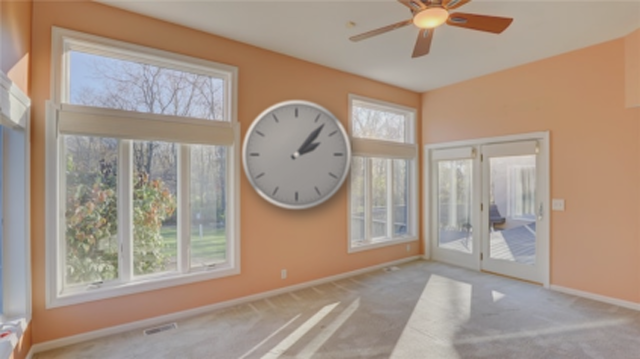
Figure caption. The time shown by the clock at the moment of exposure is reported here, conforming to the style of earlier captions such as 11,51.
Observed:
2,07
